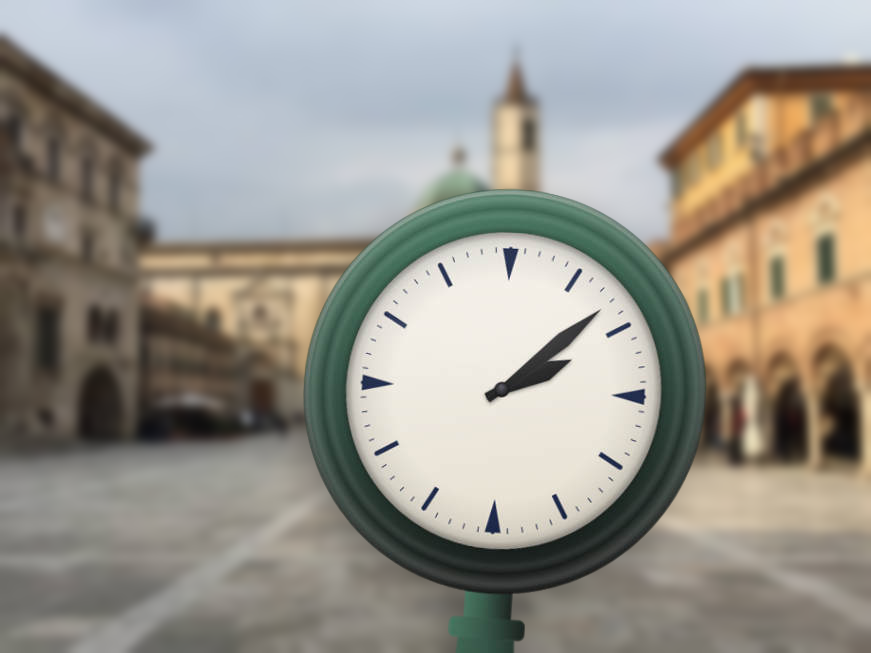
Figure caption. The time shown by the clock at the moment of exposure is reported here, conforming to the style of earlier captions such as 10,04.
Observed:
2,08
